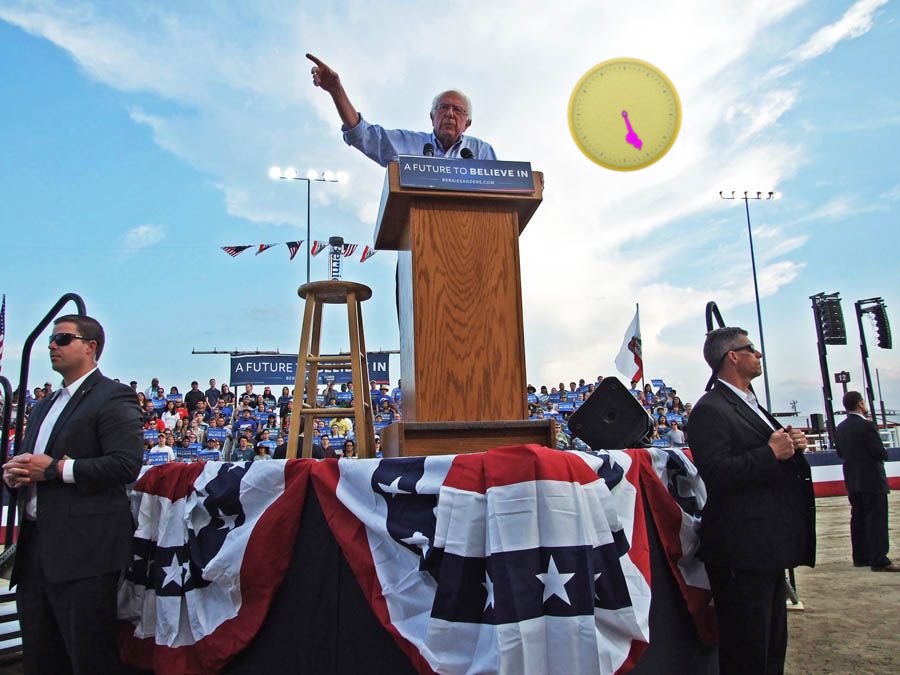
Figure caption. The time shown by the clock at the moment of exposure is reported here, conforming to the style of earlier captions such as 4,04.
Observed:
5,26
